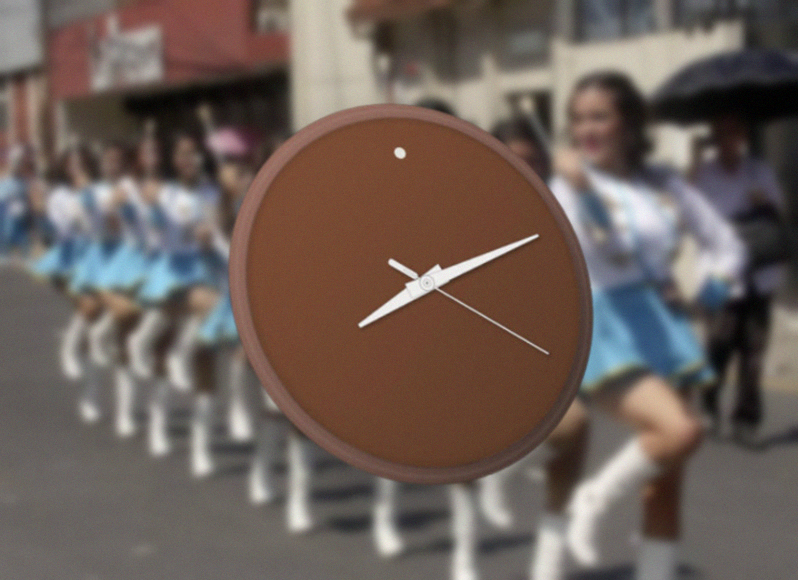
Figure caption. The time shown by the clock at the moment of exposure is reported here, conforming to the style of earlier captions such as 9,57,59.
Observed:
8,12,21
